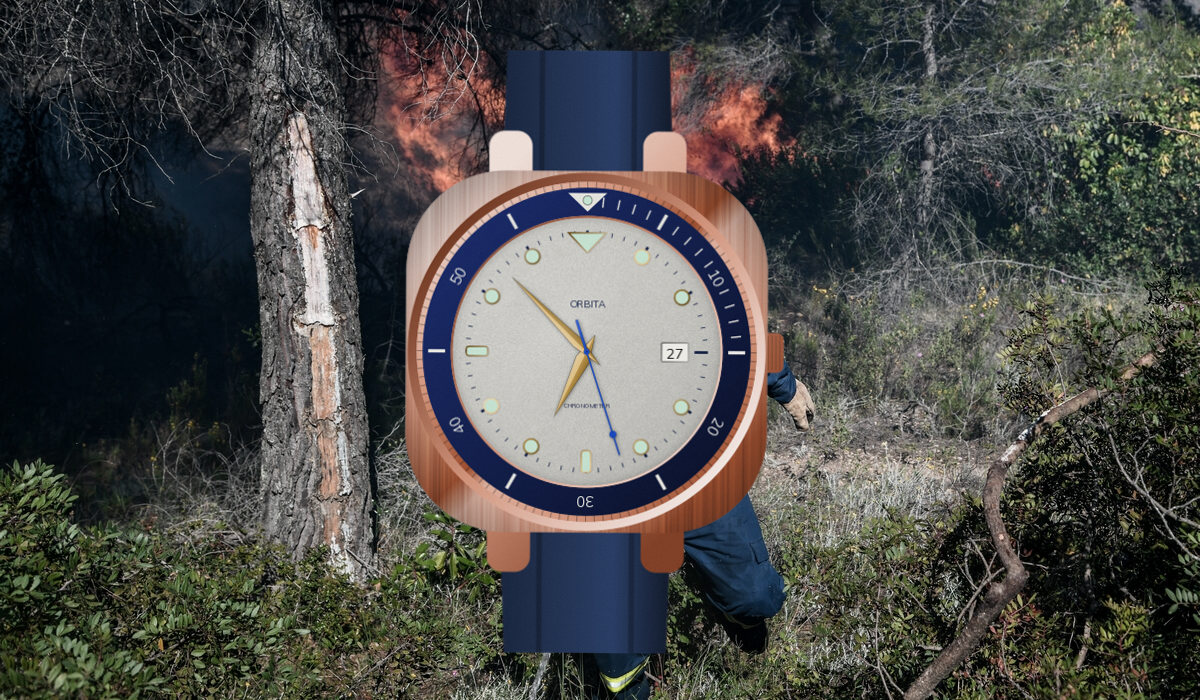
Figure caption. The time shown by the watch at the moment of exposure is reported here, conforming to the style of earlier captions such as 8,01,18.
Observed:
6,52,27
